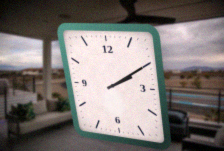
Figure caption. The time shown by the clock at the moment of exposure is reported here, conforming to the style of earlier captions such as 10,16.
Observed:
2,10
